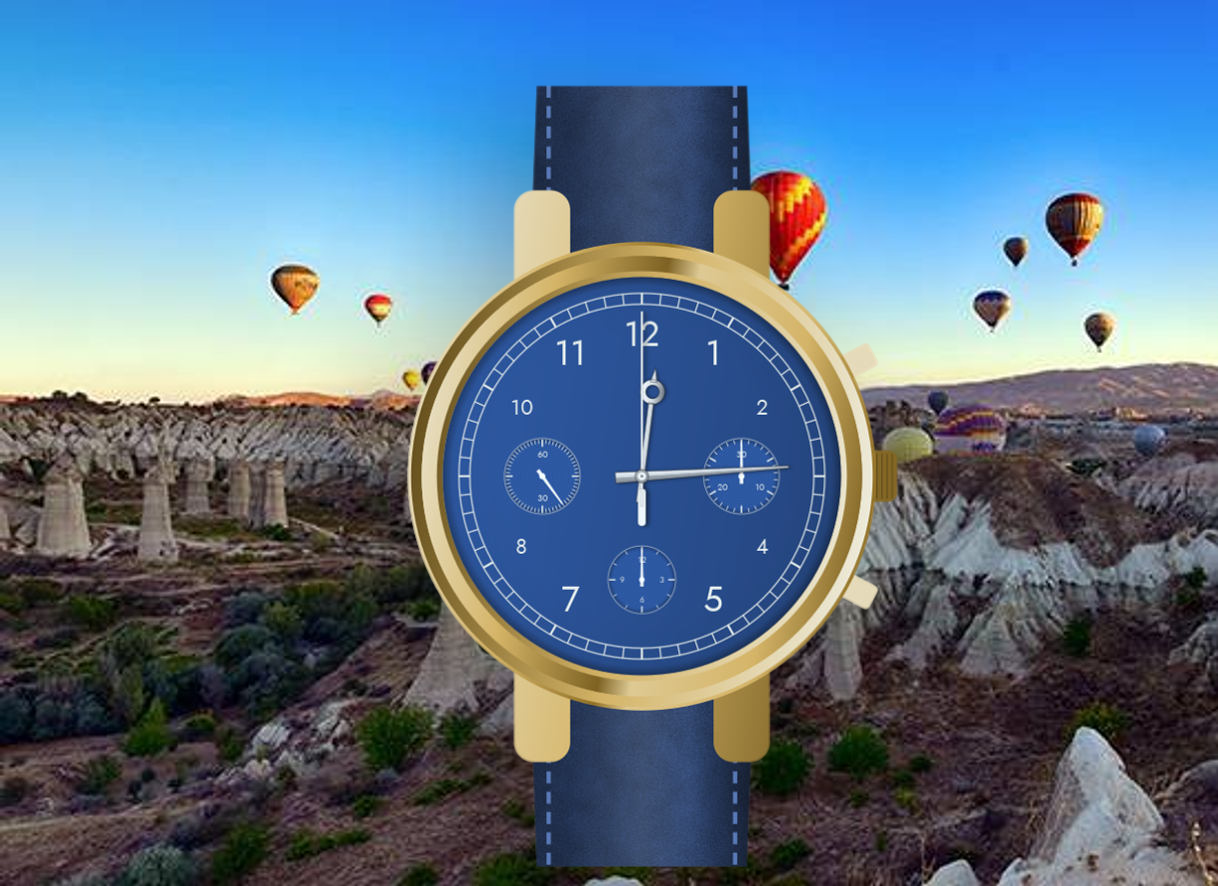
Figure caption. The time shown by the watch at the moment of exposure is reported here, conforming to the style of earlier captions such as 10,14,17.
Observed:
12,14,24
